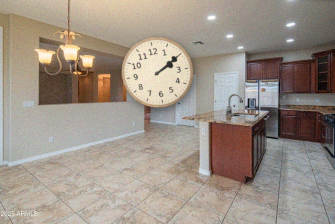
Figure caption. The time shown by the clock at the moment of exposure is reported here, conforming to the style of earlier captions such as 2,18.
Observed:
2,10
